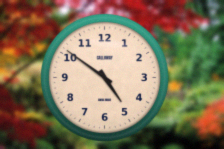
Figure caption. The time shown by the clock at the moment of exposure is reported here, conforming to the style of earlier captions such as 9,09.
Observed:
4,51
